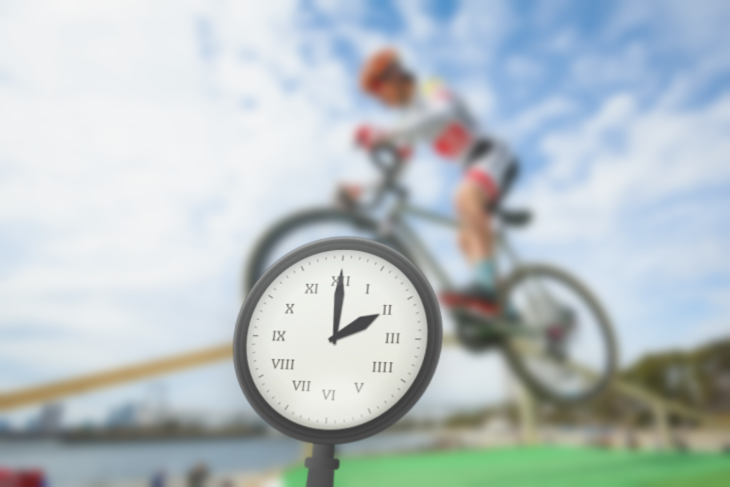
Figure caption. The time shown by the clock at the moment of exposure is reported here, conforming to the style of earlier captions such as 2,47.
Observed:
2,00
